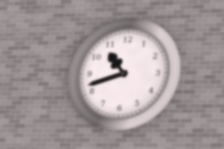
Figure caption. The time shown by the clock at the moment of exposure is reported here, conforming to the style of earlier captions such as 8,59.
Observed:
10,42
